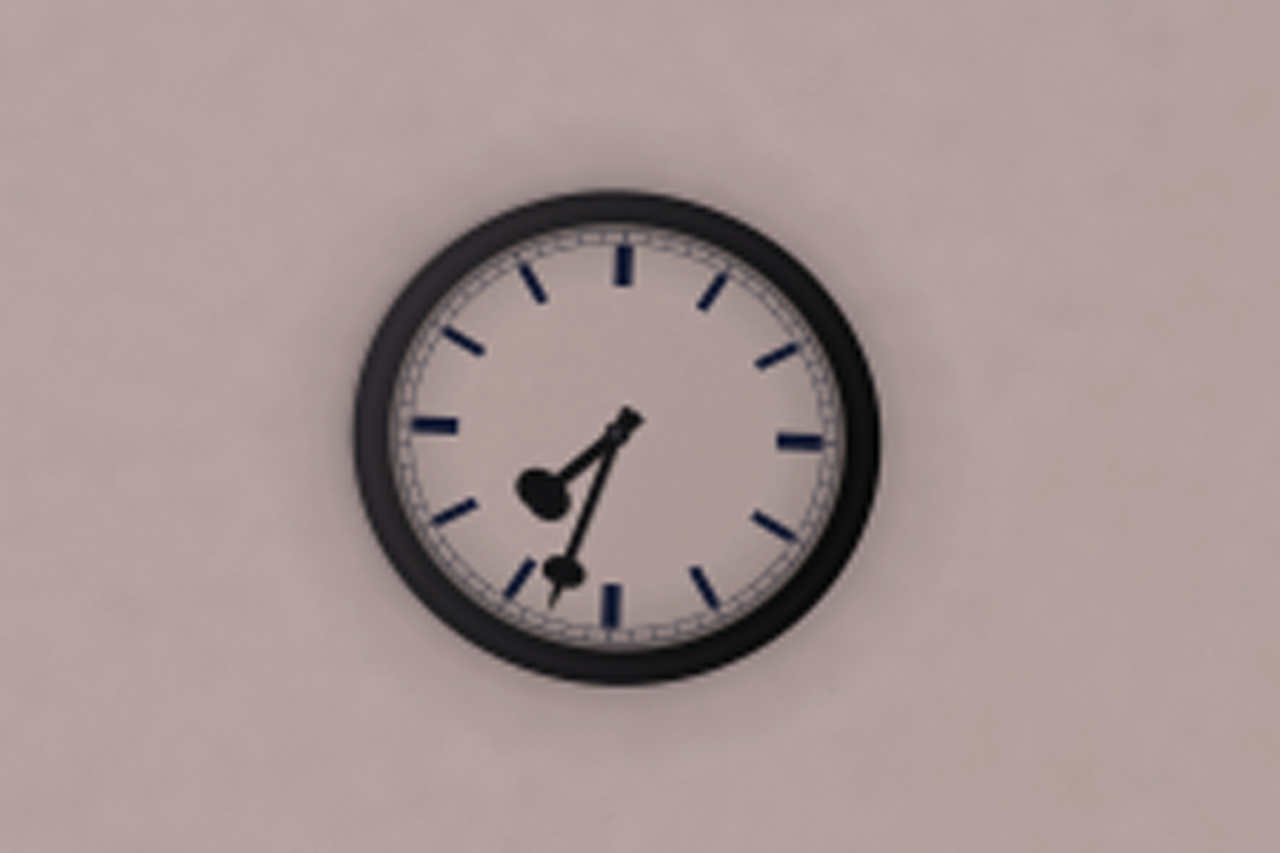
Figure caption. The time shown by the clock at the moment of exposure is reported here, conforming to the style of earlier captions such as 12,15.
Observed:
7,33
